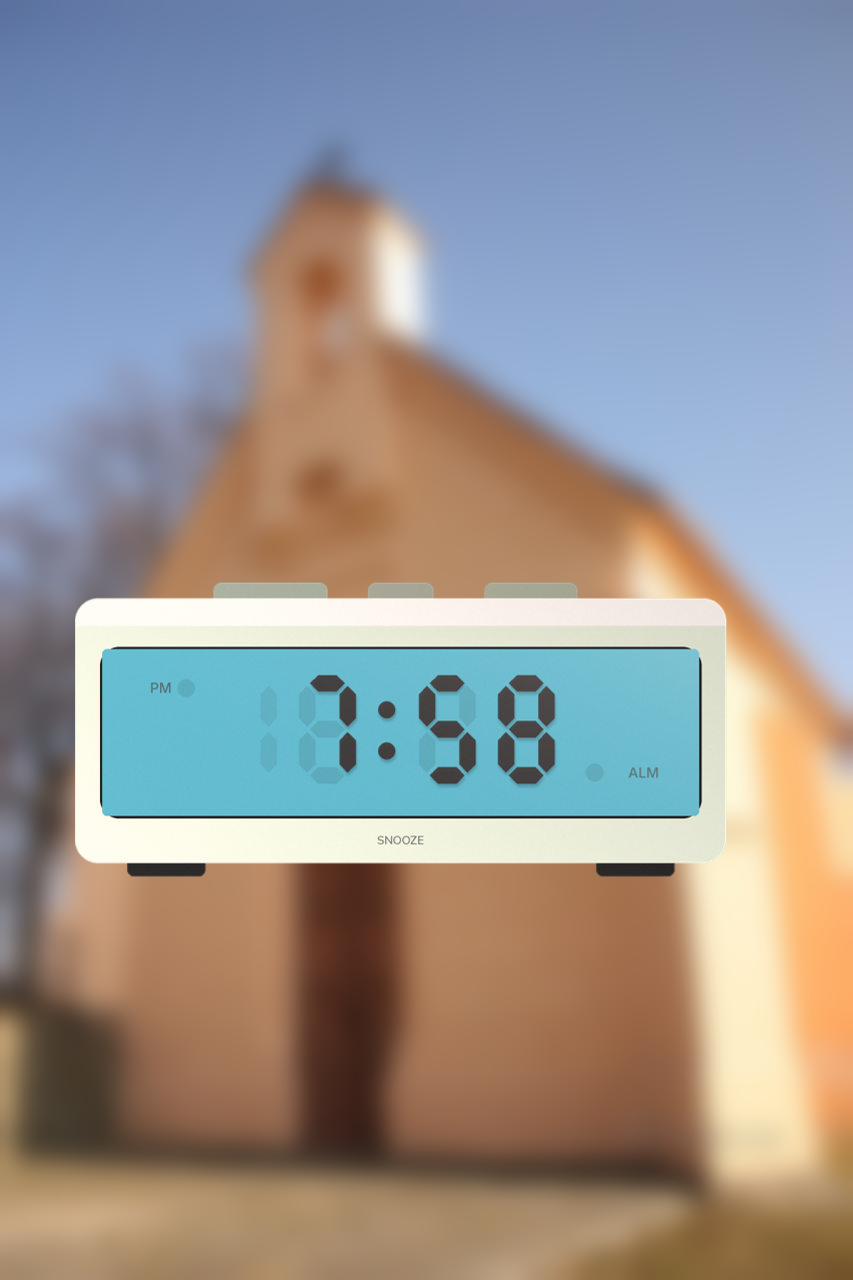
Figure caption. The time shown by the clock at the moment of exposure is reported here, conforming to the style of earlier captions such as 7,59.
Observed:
7,58
